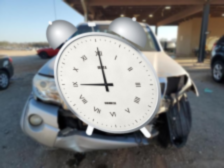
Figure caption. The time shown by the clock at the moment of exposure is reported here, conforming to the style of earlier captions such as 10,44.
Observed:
9,00
